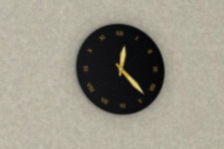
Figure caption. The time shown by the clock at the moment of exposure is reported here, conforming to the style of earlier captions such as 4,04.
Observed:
12,23
